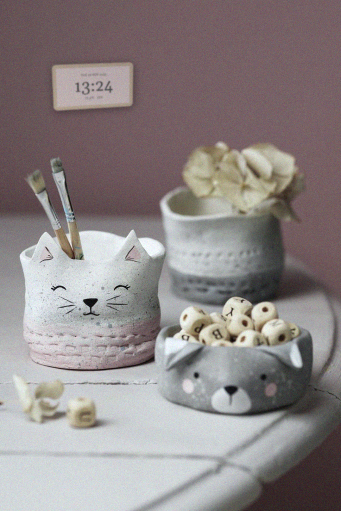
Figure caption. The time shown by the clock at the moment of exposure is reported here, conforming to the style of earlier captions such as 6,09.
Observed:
13,24
